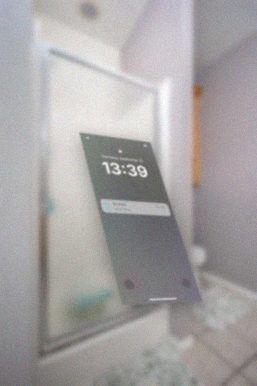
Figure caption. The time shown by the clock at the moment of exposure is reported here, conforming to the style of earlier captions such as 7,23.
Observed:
13,39
